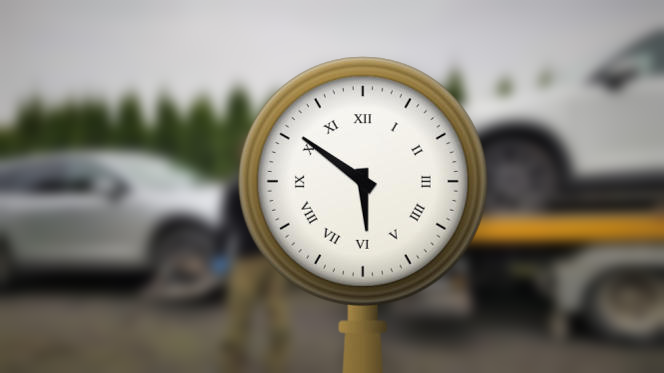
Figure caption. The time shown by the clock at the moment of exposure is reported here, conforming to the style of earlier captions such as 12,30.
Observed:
5,51
